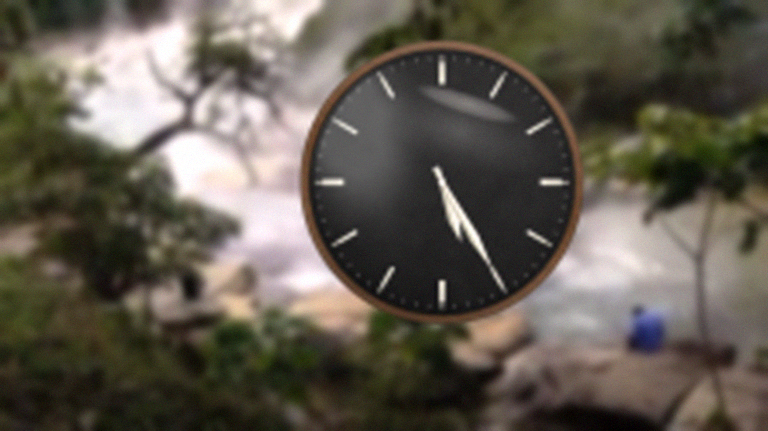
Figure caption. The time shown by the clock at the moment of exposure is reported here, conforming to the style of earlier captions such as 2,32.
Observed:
5,25
